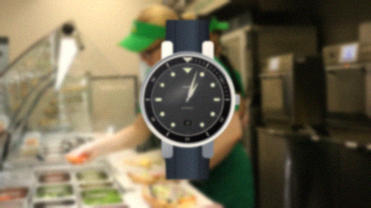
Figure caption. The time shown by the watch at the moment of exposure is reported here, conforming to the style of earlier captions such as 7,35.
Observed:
1,03
